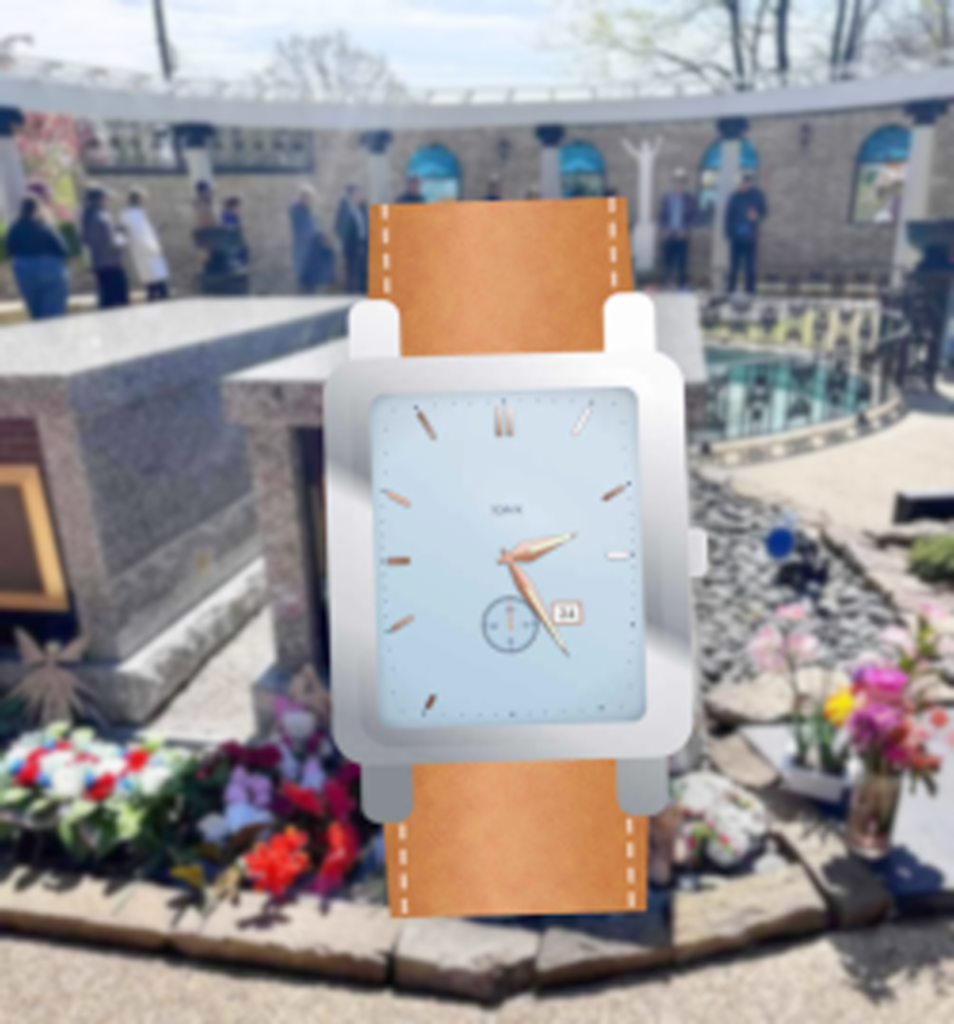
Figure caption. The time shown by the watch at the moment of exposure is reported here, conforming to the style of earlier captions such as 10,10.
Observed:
2,25
